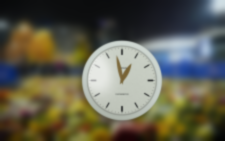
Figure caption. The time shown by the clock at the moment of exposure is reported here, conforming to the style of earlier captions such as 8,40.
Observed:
12,58
